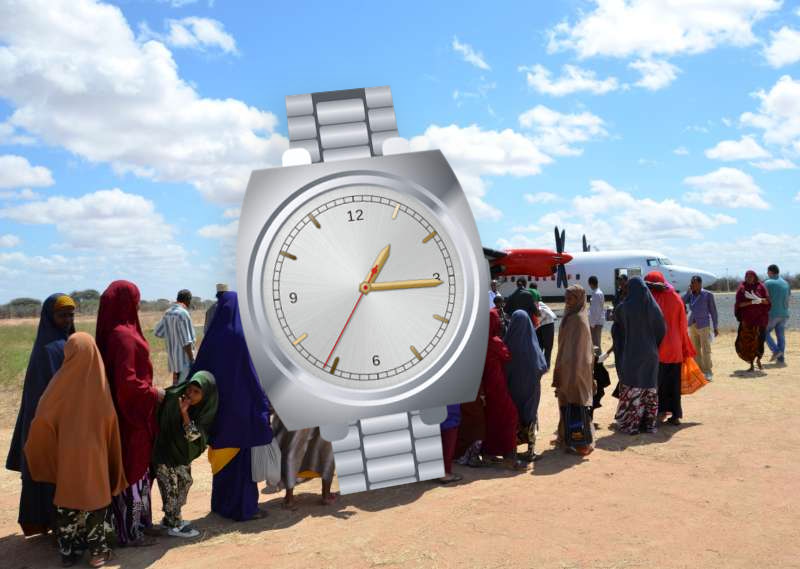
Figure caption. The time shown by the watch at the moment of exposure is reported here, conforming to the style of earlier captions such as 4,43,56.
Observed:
1,15,36
